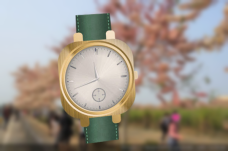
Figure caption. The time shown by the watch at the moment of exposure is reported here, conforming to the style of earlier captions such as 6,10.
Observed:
11,42
